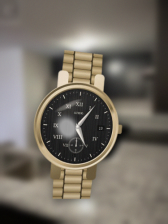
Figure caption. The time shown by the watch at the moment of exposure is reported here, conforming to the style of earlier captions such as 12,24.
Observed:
5,06
